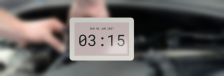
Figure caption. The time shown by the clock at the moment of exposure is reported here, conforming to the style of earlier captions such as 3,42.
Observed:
3,15
